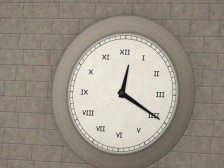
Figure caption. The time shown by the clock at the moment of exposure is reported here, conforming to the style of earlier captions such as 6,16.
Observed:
12,20
